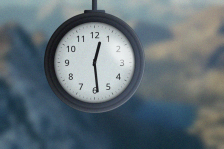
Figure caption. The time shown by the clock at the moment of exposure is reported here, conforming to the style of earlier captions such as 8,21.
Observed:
12,29
